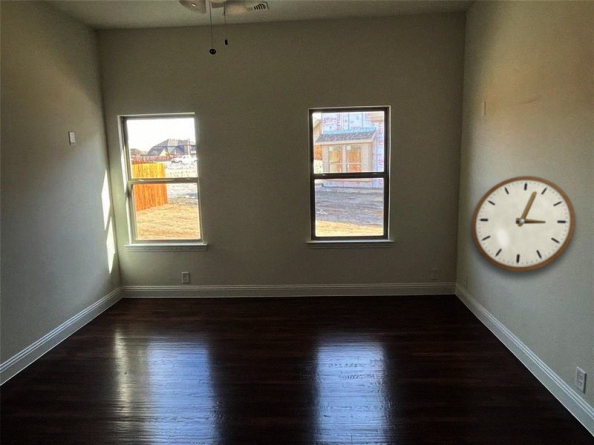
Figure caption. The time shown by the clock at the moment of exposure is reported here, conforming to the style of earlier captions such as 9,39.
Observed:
3,03
